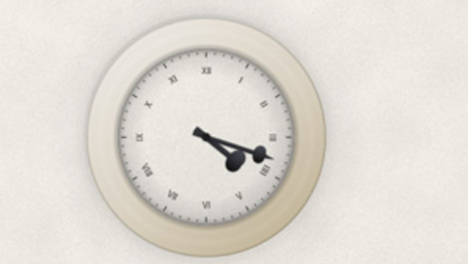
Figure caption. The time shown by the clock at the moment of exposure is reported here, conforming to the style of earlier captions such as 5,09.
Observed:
4,18
